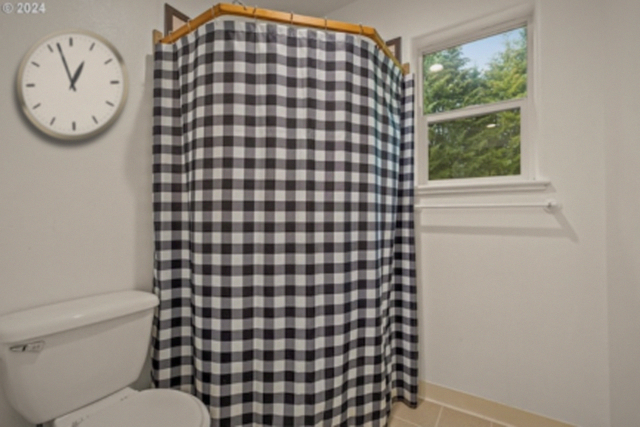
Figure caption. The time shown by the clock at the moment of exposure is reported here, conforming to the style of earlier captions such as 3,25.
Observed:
12,57
